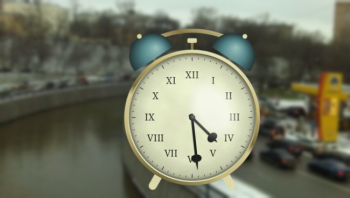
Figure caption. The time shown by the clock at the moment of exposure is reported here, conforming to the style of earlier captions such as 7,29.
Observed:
4,29
